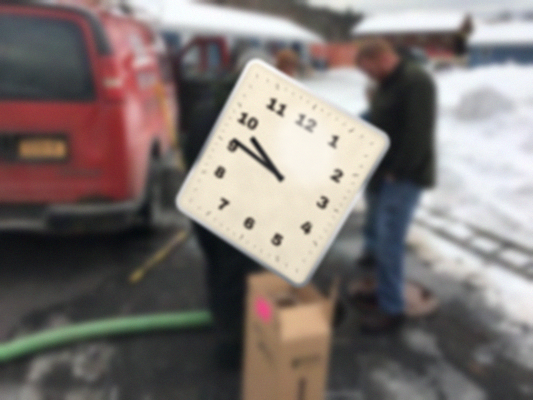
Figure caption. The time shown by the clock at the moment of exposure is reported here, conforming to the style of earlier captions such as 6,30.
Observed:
9,46
